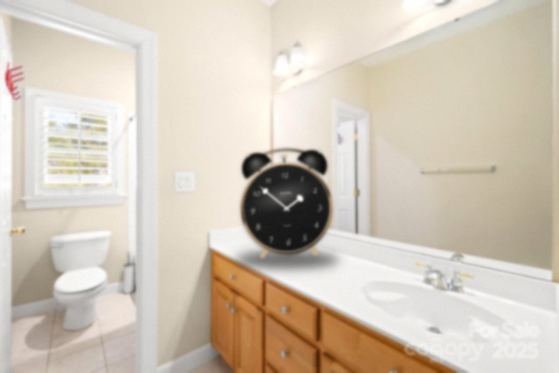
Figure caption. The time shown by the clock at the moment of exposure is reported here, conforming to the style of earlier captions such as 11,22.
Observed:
1,52
